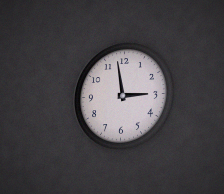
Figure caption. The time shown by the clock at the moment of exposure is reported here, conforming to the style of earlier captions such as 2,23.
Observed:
2,58
